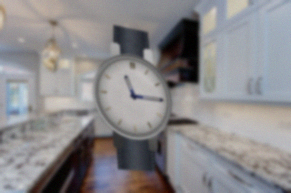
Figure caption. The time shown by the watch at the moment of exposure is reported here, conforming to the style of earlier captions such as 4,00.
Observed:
11,15
